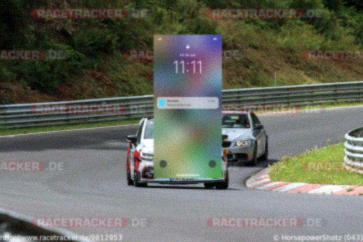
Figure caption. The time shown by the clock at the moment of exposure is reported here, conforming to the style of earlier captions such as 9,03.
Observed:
11,11
